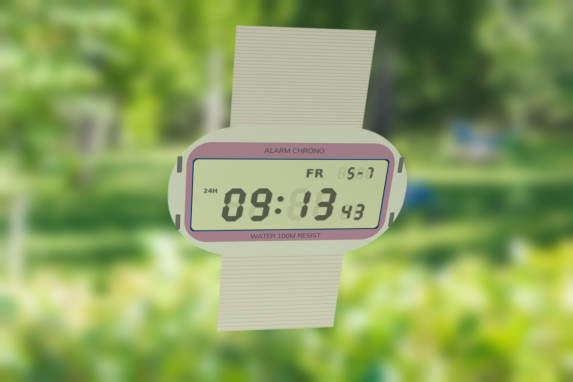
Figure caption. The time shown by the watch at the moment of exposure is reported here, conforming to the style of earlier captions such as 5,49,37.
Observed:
9,13,43
